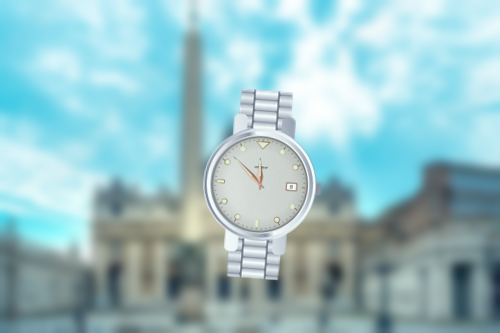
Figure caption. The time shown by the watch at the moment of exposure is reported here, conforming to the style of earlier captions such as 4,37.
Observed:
11,52
